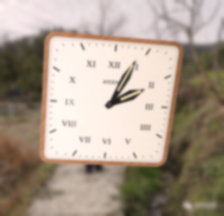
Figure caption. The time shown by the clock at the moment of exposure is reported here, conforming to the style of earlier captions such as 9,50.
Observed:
2,04
